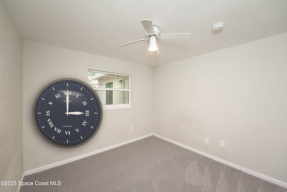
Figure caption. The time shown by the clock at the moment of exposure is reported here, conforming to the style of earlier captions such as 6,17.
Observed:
3,00
